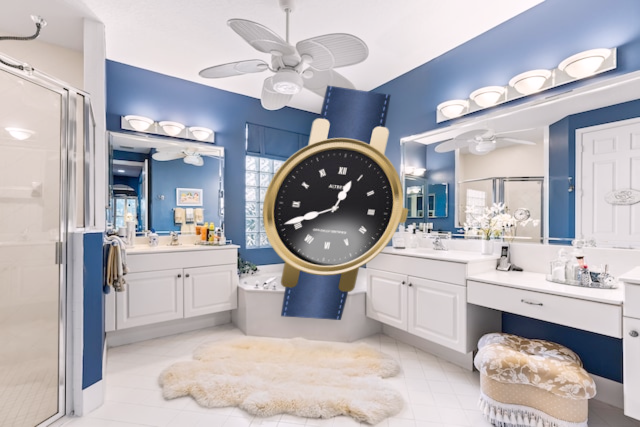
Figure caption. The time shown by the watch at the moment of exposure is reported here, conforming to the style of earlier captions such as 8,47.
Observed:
12,41
